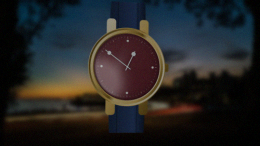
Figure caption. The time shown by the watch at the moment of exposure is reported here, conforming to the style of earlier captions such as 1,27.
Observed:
12,51
